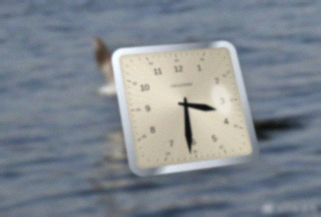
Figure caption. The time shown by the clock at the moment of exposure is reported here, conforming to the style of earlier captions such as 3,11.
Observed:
3,31
